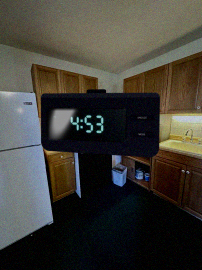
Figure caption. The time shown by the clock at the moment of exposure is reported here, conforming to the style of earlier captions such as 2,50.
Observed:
4,53
